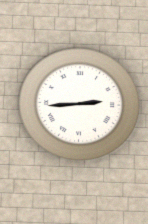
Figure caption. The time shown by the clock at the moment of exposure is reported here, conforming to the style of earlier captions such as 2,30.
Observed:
2,44
